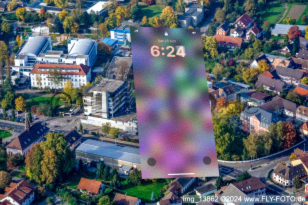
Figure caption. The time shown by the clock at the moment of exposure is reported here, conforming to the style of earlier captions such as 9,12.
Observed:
6,24
